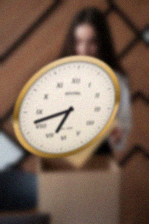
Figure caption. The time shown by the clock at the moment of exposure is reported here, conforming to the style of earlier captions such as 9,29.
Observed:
6,42
